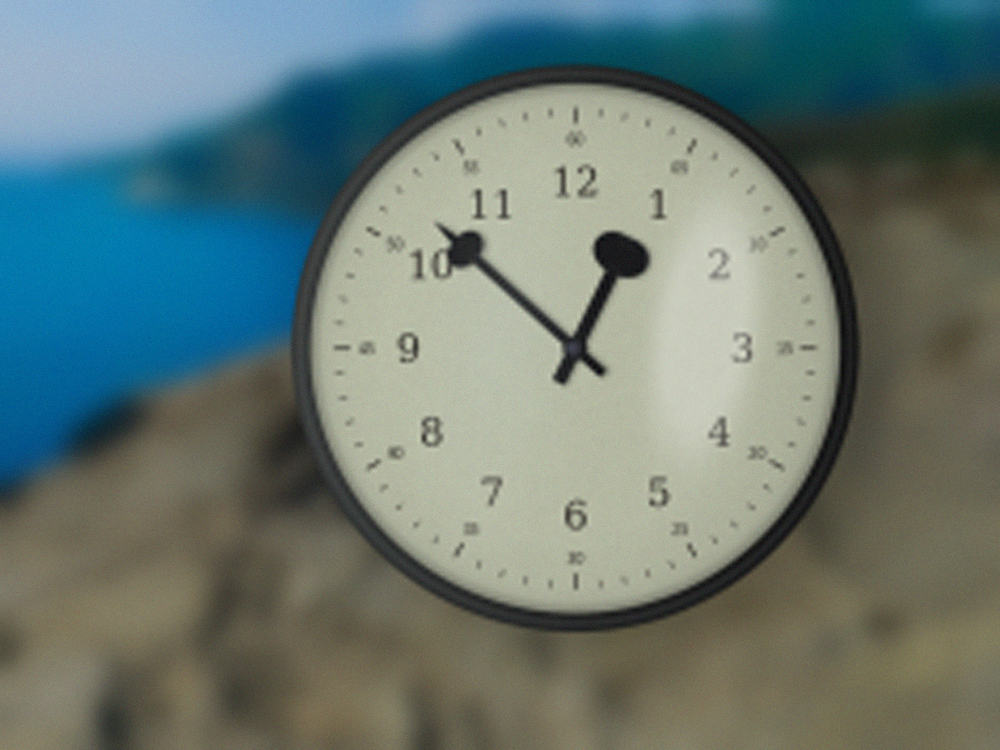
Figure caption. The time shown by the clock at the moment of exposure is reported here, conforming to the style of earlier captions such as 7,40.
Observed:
12,52
